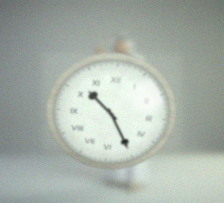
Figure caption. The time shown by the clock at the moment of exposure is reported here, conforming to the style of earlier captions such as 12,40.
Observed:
10,25
